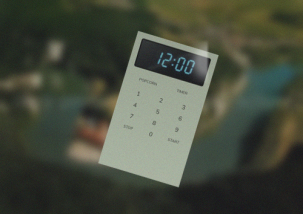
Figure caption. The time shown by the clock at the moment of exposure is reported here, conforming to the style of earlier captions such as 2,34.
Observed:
12,00
